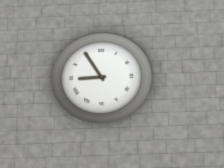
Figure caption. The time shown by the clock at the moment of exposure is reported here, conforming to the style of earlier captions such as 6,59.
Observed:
8,55
